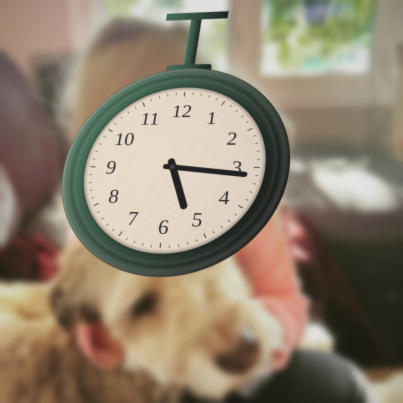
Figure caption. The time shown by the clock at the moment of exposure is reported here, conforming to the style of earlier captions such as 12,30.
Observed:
5,16
